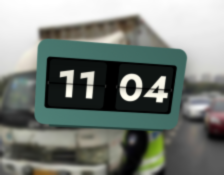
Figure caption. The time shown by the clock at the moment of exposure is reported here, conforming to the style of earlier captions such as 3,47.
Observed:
11,04
